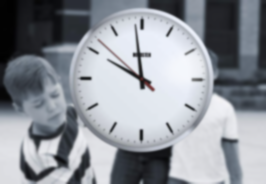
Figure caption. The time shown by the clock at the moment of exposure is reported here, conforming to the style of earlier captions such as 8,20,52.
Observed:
9,58,52
